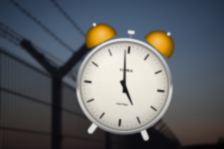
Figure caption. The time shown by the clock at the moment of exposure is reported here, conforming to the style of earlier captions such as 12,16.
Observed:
4,59
